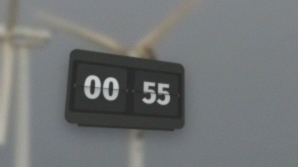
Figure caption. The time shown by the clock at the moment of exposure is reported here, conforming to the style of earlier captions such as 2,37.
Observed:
0,55
